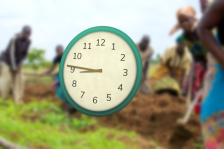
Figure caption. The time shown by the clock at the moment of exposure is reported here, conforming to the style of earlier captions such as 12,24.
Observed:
8,46
